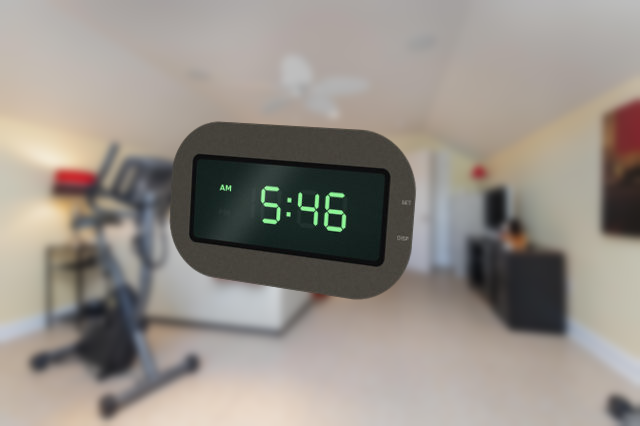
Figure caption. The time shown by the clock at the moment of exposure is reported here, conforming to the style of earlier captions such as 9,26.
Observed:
5,46
